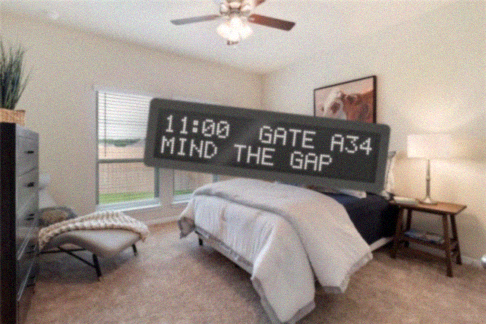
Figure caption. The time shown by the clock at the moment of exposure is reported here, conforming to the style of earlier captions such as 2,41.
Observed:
11,00
